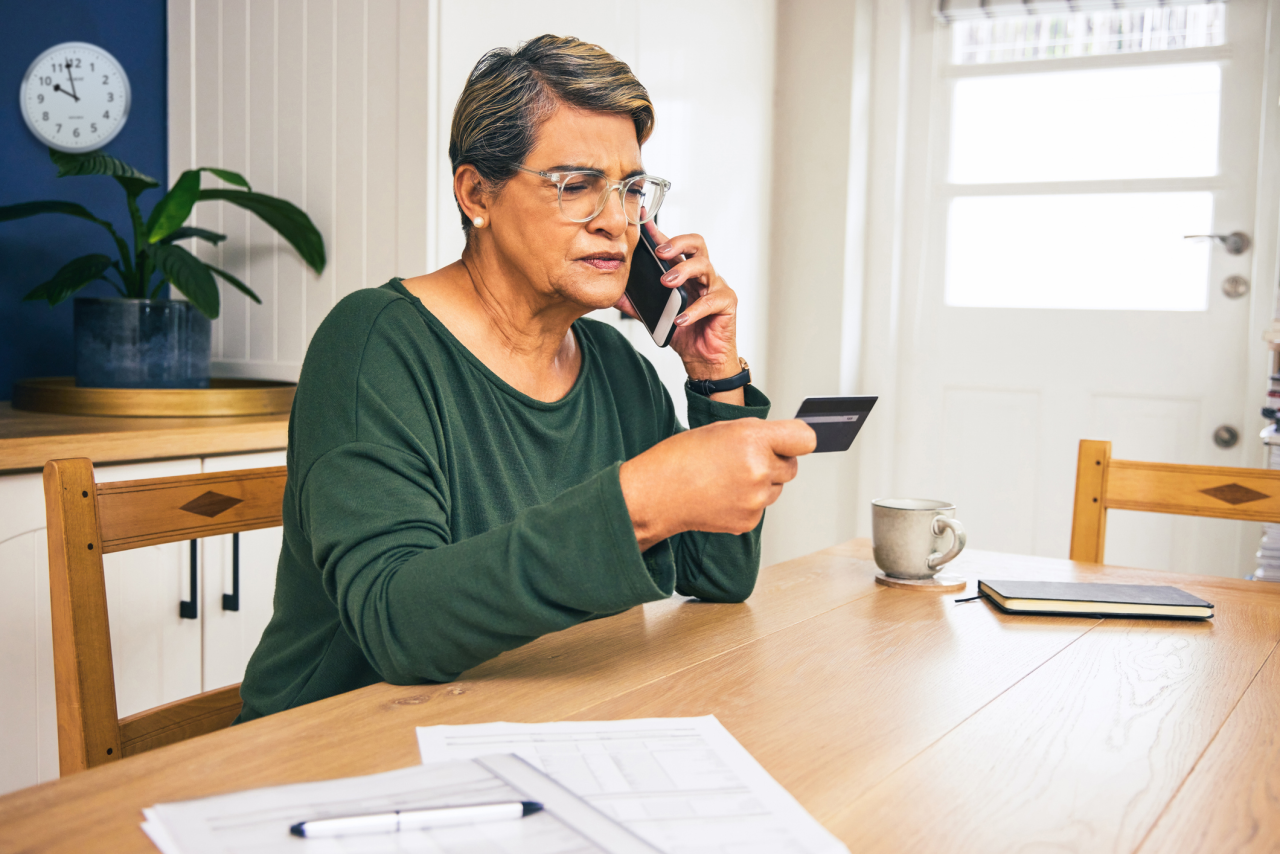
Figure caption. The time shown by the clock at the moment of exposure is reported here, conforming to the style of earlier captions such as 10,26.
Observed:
9,58
